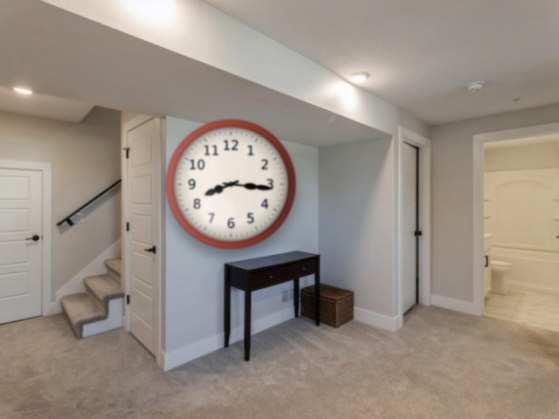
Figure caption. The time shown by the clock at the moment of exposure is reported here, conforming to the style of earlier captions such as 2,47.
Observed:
8,16
